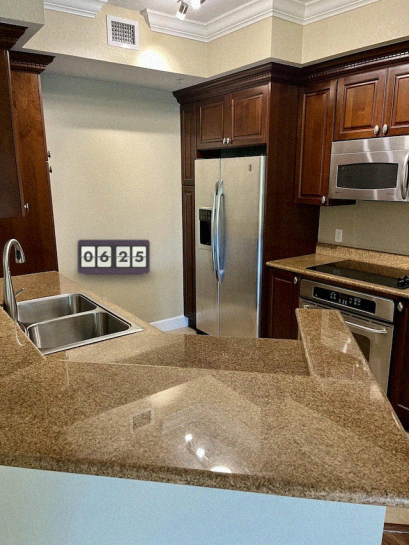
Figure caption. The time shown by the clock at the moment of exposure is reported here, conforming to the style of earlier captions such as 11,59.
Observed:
6,25
